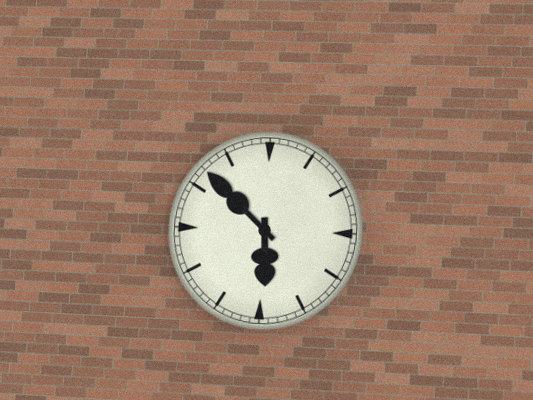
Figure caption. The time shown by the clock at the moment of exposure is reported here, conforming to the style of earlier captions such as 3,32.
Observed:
5,52
